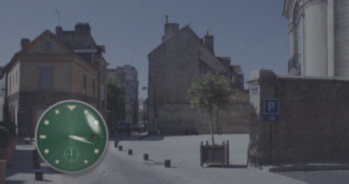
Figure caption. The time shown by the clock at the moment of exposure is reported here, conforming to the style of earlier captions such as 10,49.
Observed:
3,18
